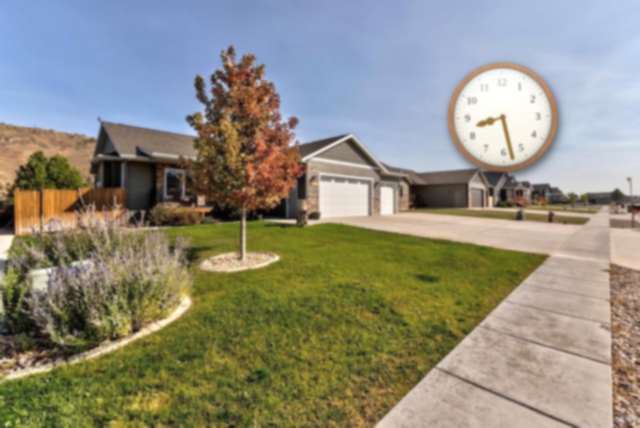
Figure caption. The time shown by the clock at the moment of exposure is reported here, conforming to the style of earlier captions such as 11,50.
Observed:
8,28
